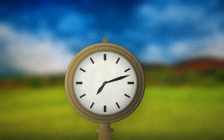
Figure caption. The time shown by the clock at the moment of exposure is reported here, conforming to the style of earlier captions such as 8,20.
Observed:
7,12
